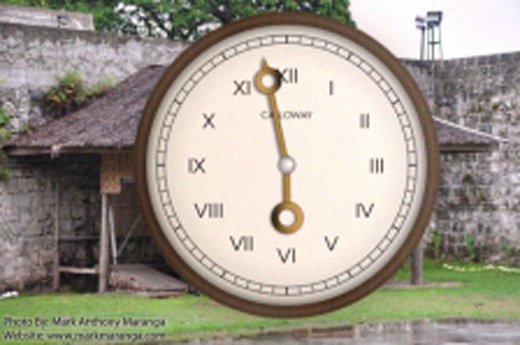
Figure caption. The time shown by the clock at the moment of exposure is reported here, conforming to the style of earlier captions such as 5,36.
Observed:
5,58
